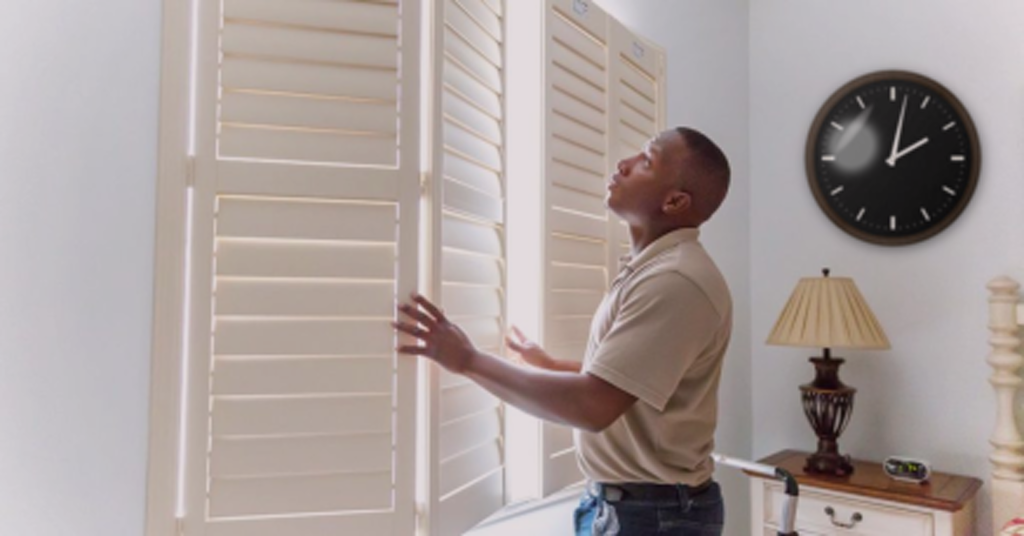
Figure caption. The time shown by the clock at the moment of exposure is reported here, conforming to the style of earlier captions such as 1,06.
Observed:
2,02
